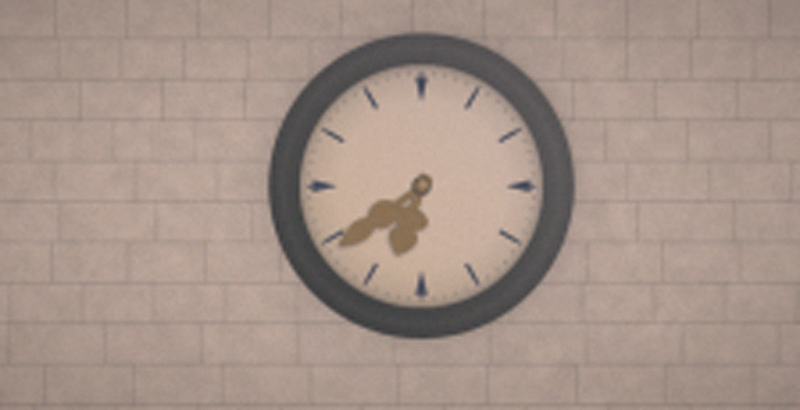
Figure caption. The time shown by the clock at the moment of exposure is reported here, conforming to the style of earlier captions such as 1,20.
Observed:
6,39
